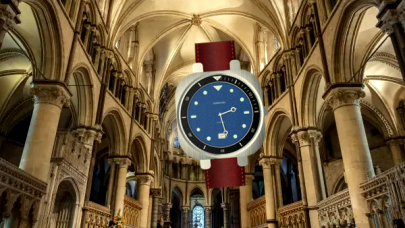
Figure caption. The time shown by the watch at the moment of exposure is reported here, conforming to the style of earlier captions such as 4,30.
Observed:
2,28
